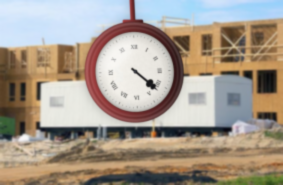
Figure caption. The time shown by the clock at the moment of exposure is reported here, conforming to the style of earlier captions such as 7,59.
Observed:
4,22
